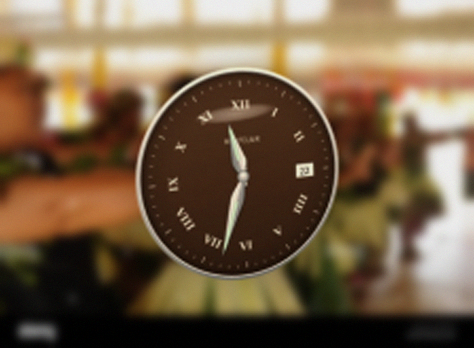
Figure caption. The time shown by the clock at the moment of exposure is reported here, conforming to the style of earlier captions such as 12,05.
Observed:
11,33
